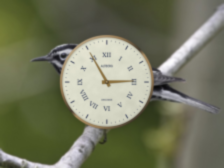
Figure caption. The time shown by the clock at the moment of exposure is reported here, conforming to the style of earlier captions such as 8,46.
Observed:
2,55
